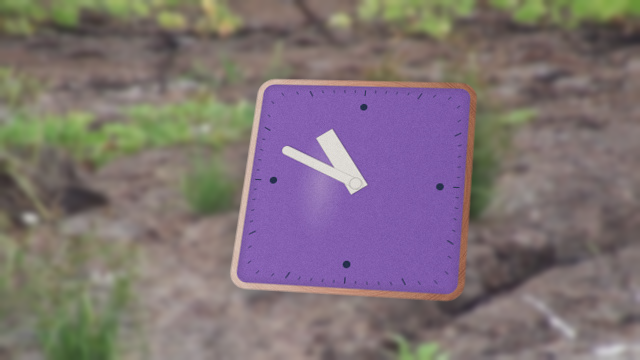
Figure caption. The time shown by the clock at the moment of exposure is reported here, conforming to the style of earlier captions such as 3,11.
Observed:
10,49
